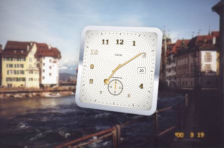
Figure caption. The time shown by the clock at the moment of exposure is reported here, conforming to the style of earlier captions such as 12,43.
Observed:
7,09
